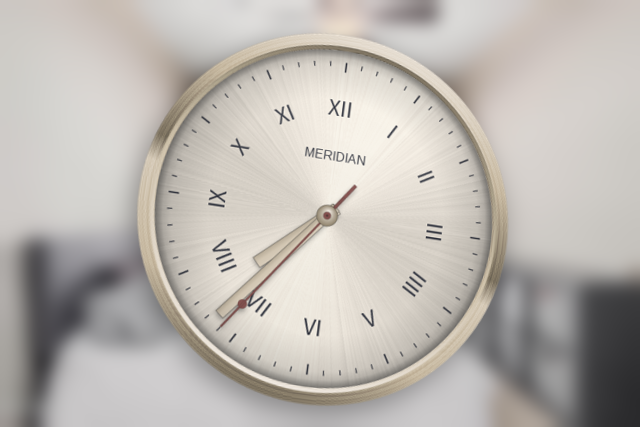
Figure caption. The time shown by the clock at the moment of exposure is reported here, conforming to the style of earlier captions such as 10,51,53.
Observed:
7,36,36
